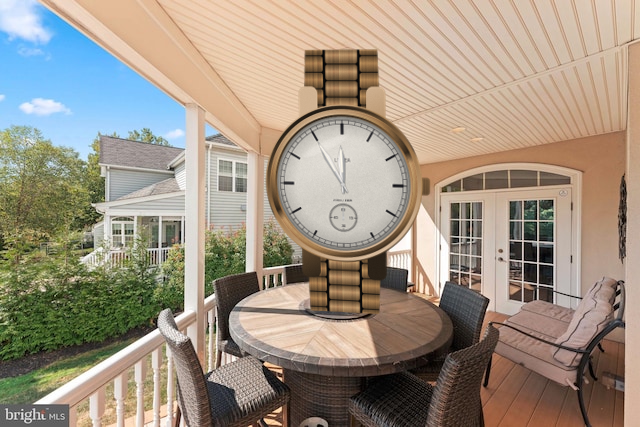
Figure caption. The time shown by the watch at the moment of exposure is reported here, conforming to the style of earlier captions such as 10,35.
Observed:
11,55
